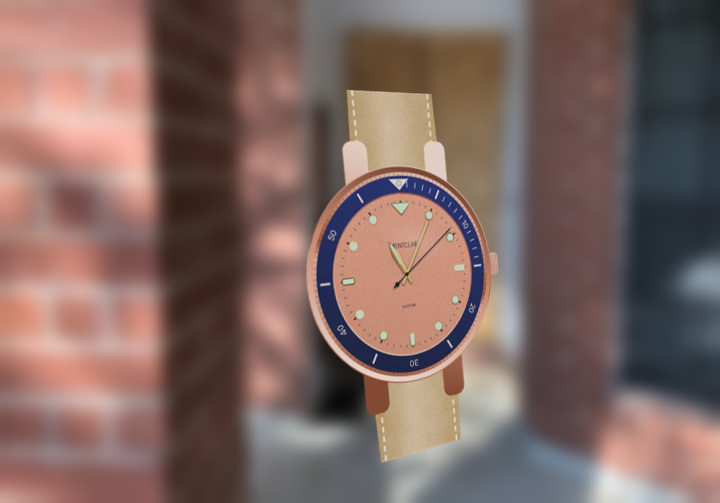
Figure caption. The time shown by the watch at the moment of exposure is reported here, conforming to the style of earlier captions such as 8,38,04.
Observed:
11,05,09
